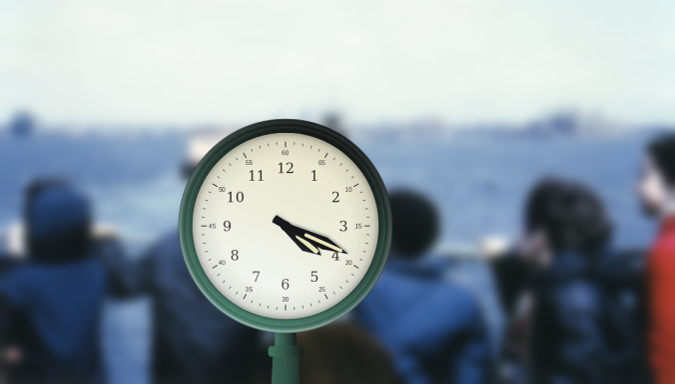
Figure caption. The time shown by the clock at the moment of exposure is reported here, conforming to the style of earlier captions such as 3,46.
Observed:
4,19
